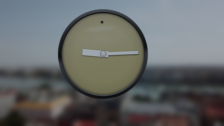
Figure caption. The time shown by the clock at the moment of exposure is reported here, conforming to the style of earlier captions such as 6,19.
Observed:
9,15
